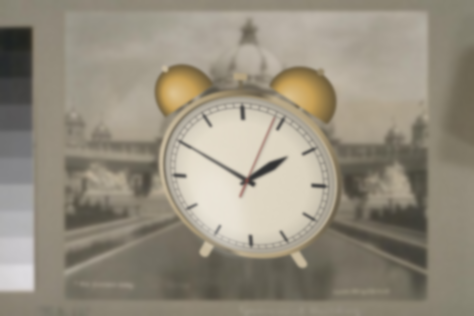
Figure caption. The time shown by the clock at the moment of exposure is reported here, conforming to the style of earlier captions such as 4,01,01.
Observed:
1,50,04
